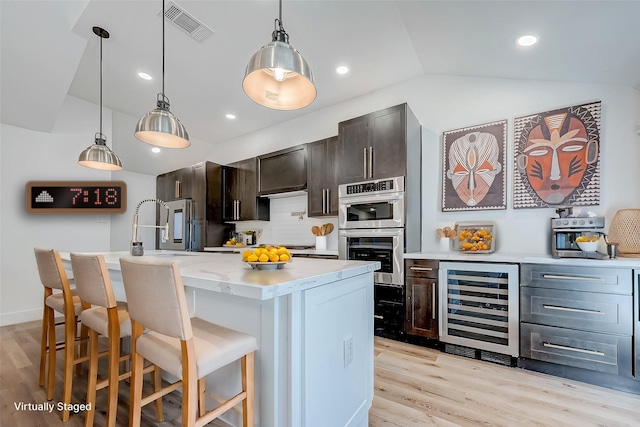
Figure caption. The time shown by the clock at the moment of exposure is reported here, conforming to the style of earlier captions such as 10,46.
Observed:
7,18
